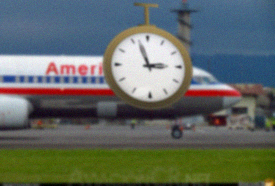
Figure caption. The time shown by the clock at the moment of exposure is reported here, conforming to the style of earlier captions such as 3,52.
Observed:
2,57
